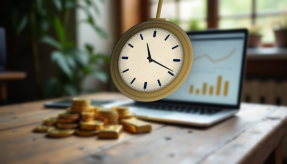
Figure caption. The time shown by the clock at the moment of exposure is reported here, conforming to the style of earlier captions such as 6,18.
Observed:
11,19
